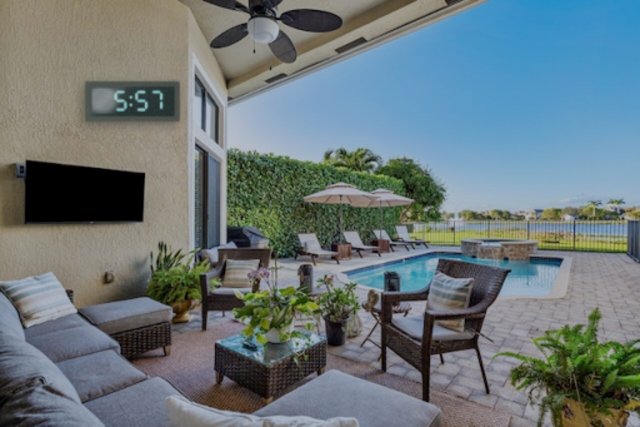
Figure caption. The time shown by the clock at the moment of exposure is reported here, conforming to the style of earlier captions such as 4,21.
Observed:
5,57
